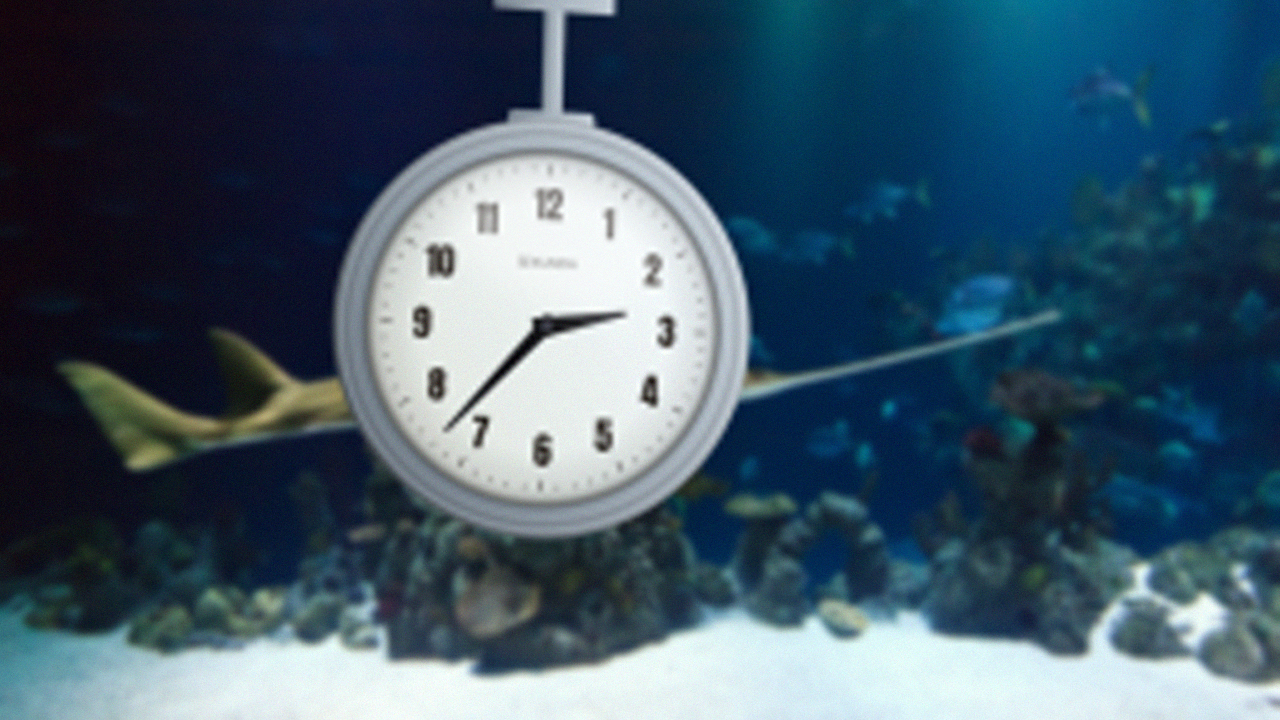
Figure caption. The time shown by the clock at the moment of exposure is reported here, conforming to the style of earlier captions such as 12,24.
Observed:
2,37
